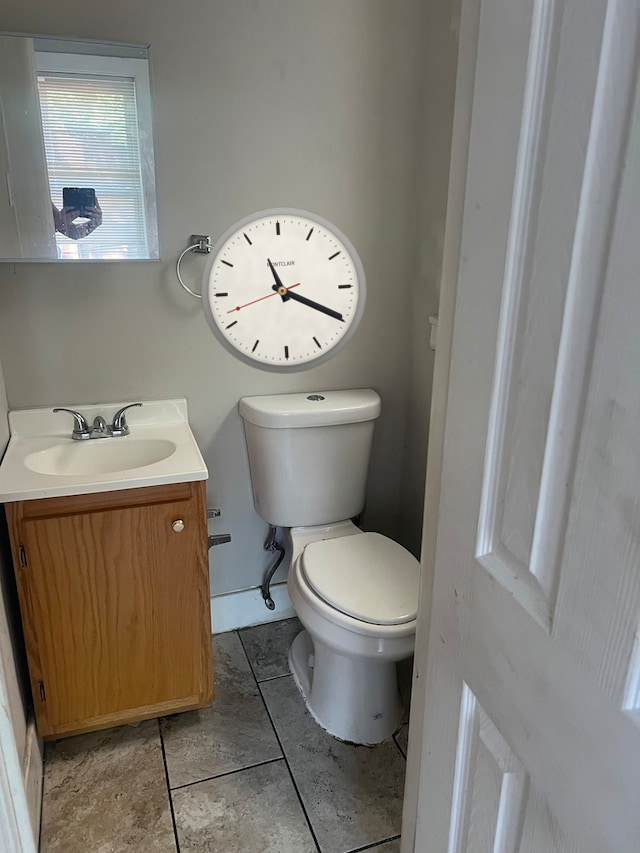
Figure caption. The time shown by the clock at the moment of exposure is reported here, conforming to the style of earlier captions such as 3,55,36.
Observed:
11,19,42
